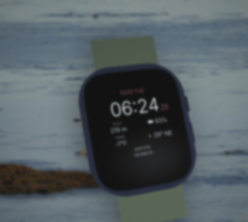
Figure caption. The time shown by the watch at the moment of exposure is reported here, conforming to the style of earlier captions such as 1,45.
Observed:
6,24
